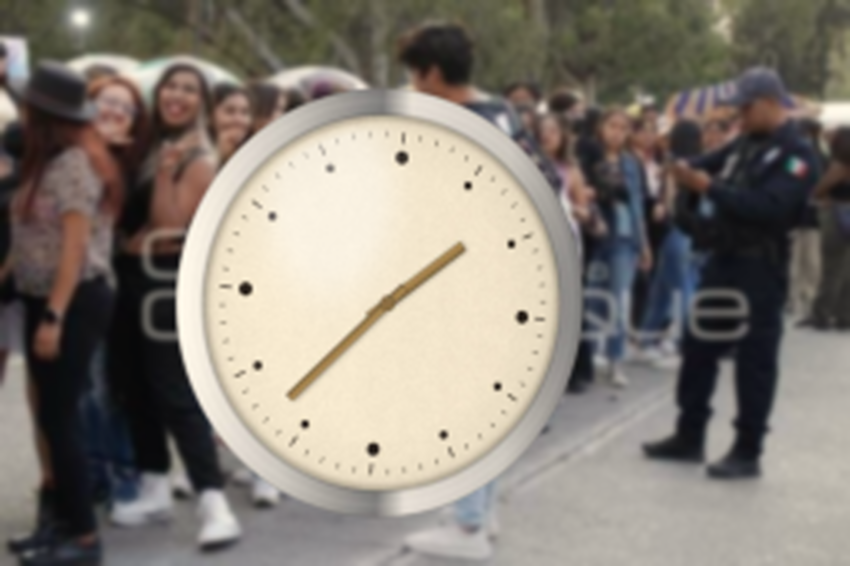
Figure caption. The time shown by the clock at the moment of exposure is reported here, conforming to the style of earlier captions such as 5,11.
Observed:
1,37
